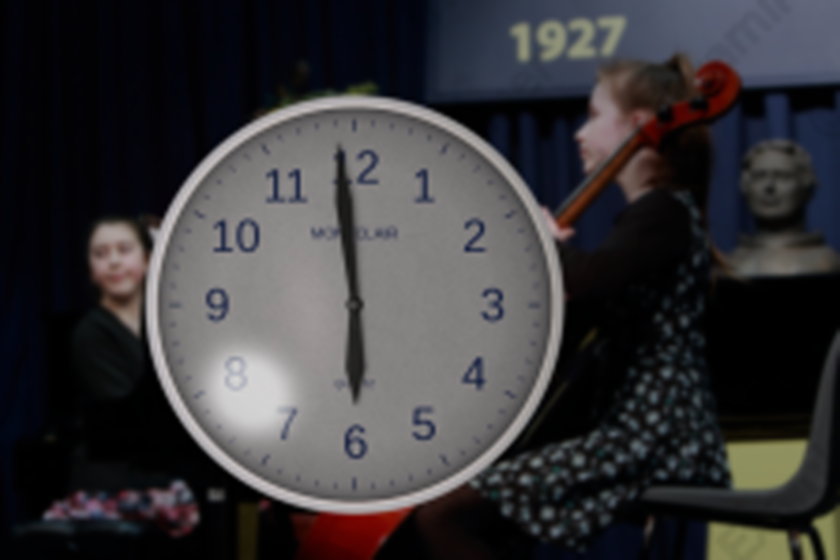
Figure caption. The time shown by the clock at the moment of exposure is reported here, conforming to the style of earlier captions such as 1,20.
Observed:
5,59
